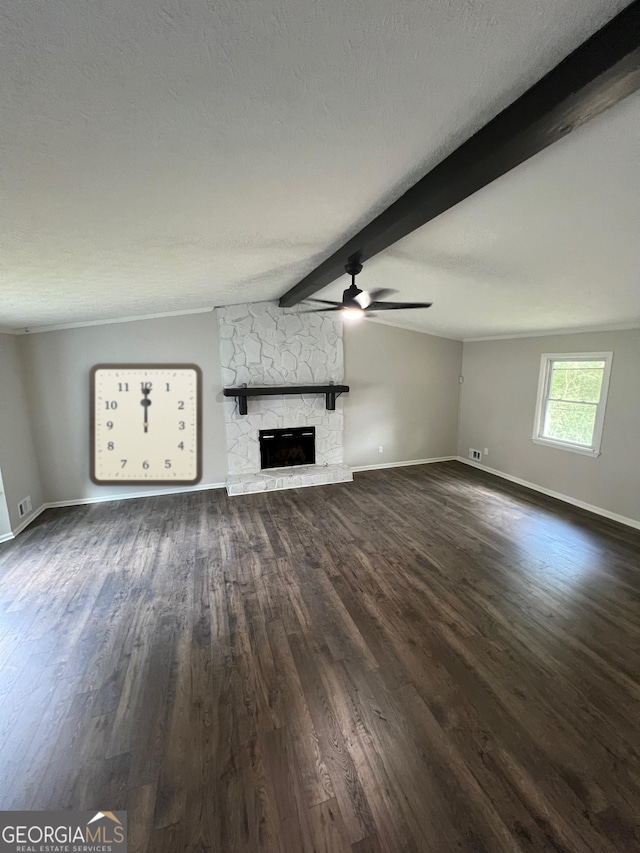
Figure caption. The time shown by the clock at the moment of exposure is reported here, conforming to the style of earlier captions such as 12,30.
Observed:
12,00
